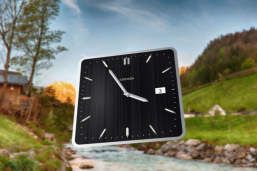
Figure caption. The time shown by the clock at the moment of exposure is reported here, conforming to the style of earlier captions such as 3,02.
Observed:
3,55
